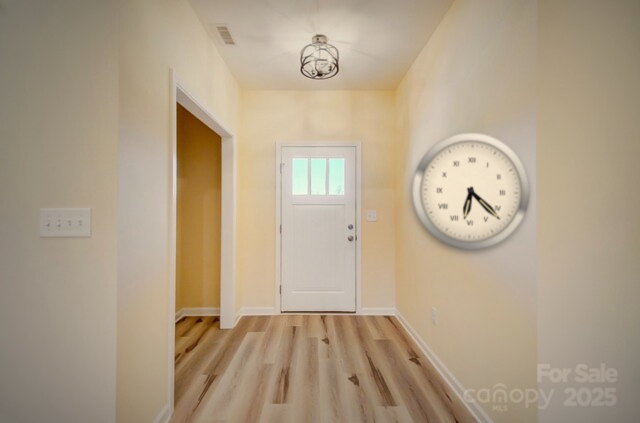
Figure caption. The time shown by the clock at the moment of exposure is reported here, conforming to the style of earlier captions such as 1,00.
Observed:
6,22
